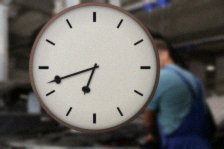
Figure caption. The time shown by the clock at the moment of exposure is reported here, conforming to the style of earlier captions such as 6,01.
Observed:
6,42
